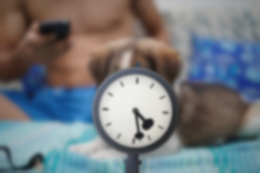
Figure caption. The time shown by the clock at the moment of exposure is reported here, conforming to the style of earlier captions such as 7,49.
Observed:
4,28
